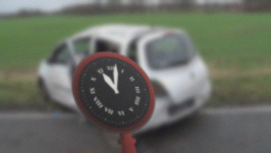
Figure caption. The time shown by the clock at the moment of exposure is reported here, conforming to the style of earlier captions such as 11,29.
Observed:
11,02
